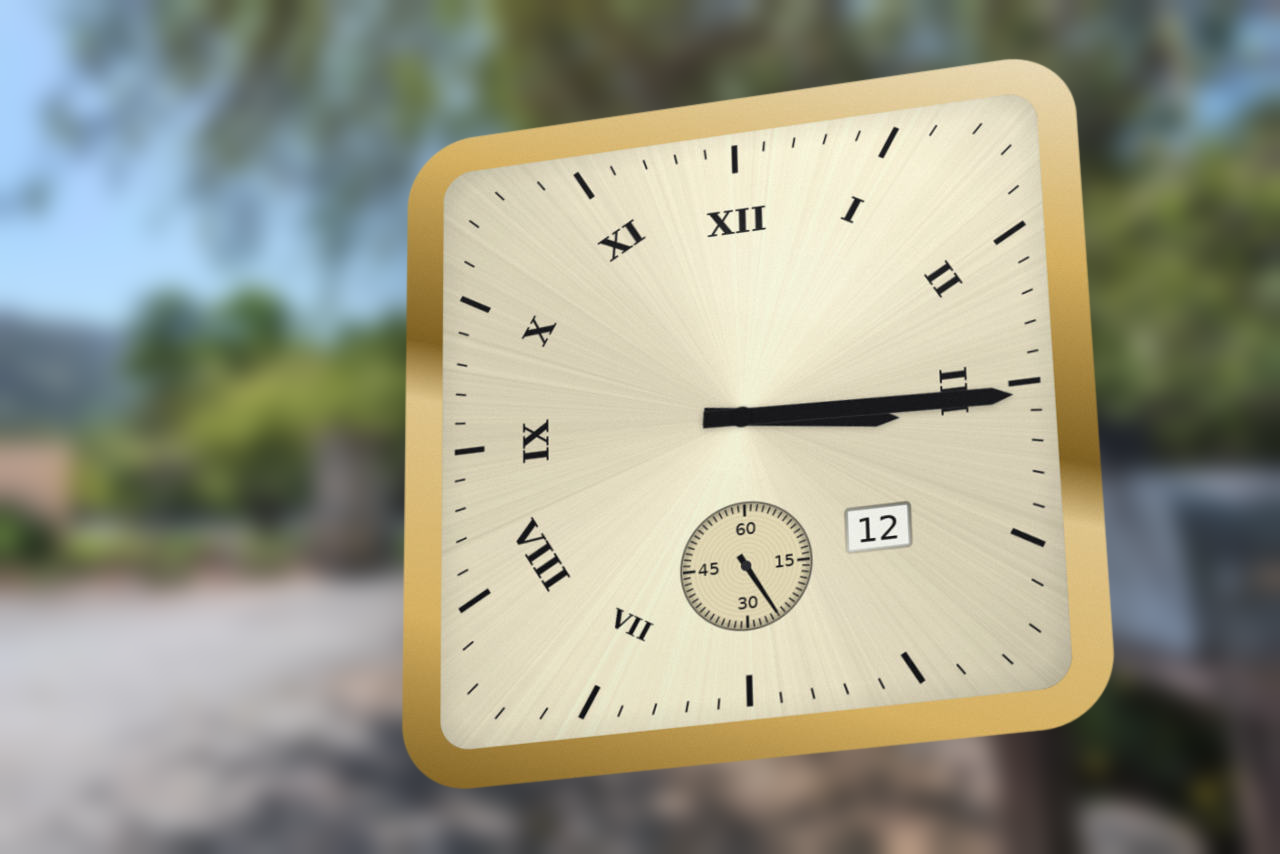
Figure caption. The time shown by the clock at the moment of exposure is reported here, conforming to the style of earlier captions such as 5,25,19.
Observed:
3,15,25
